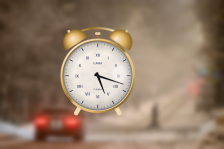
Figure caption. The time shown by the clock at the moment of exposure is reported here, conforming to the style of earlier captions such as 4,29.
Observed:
5,18
